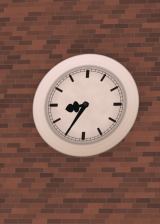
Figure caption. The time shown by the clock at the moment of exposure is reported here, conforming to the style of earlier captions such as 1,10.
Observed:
8,35
